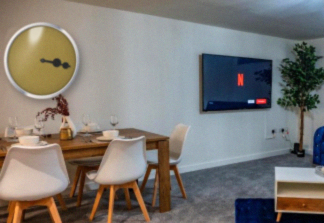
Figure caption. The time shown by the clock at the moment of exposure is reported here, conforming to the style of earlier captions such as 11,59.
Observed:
3,17
